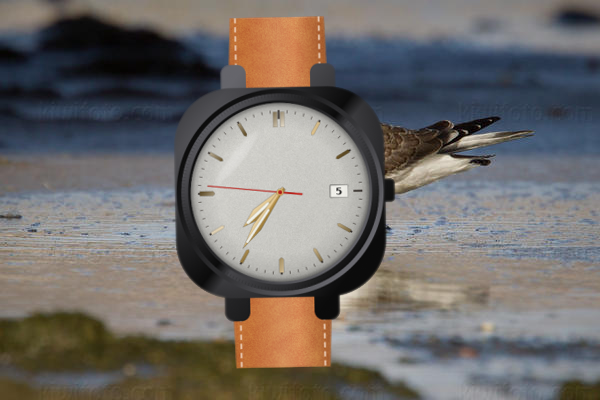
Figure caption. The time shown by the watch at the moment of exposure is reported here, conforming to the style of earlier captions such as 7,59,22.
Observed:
7,35,46
